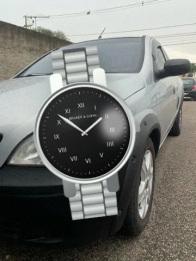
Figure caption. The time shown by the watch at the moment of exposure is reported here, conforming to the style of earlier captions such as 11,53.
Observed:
1,52
